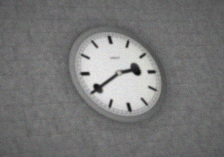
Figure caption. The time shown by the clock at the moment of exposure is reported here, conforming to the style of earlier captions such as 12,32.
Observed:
2,40
